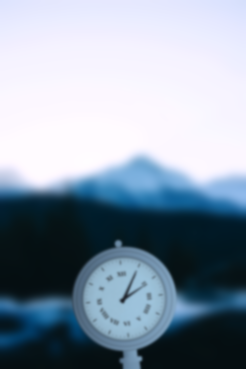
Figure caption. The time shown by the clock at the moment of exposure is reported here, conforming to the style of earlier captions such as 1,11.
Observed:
2,05
